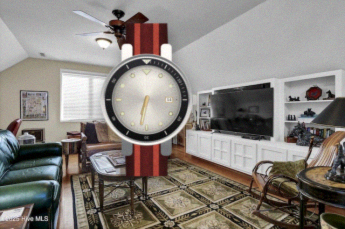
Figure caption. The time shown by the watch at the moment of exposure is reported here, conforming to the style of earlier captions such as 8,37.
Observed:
6,32
